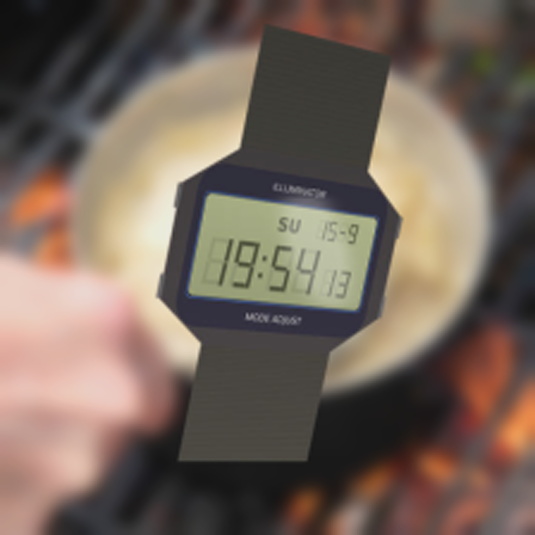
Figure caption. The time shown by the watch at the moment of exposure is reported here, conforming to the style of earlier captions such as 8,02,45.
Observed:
19,54,13
